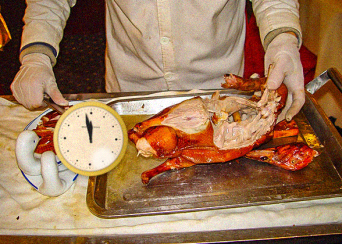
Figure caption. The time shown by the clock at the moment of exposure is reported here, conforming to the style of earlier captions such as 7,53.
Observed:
11,58
